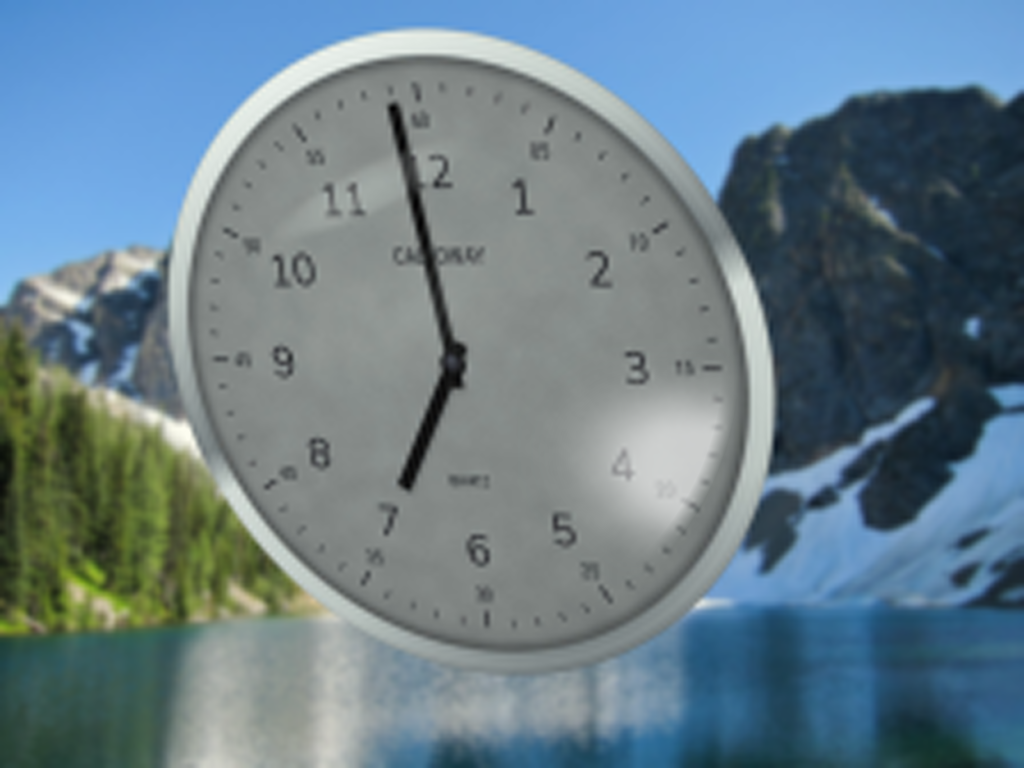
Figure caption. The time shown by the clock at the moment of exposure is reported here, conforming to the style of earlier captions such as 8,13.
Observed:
6,59
